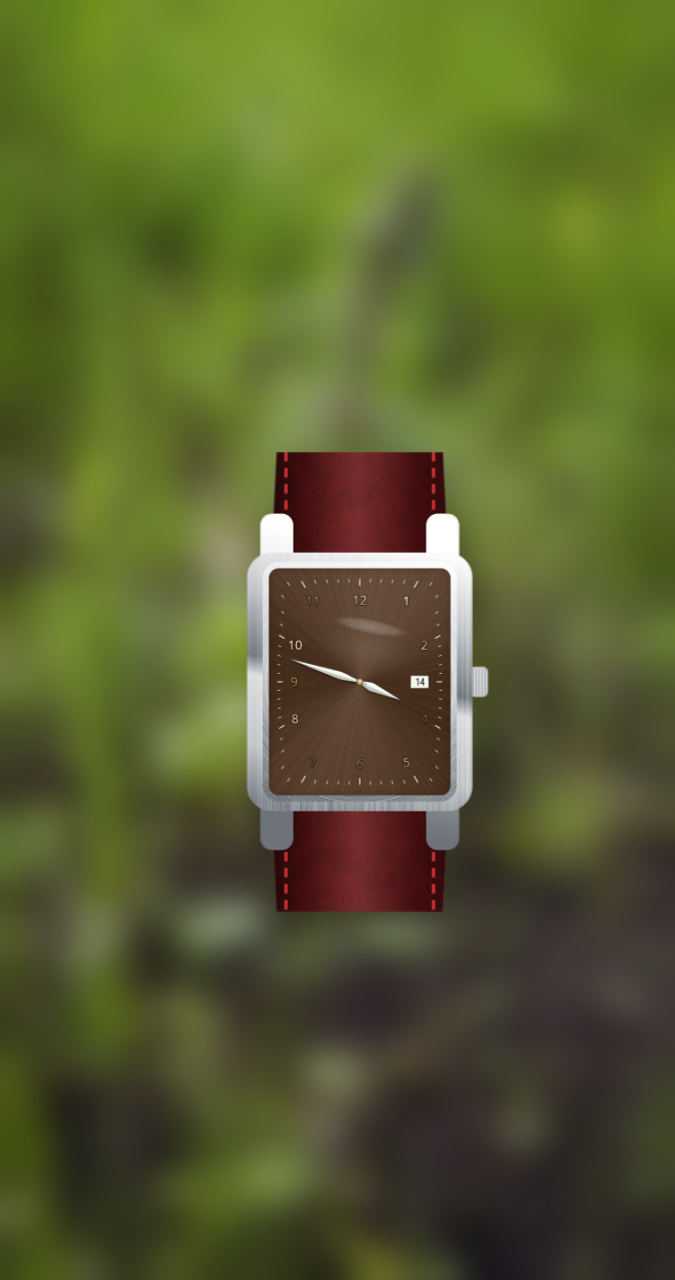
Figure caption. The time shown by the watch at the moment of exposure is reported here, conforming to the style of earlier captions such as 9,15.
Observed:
3,48
